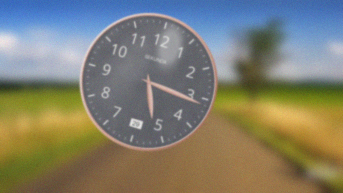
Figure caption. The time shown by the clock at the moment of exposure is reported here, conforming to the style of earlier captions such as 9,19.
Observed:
5,16
